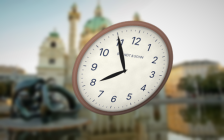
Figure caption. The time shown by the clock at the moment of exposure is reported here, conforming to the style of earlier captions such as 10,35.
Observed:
7,55
